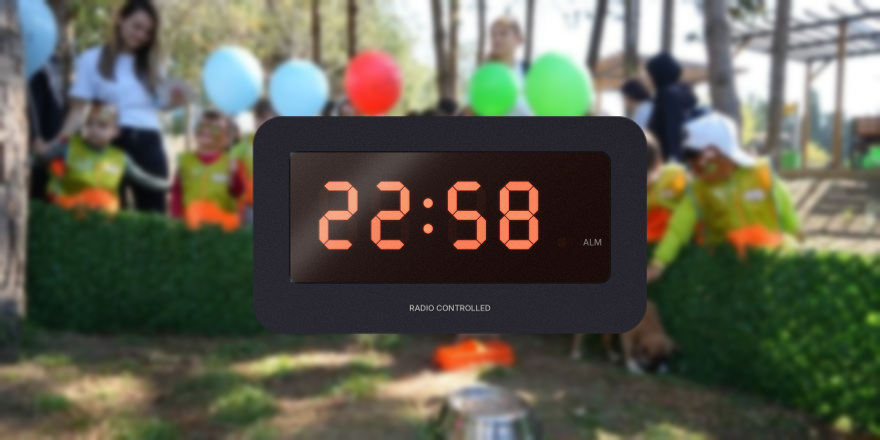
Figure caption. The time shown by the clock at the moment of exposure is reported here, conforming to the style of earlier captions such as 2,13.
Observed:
22,58
